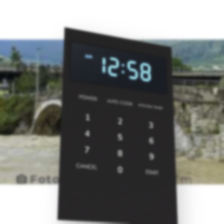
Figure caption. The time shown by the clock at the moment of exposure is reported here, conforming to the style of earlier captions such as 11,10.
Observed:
12,58
